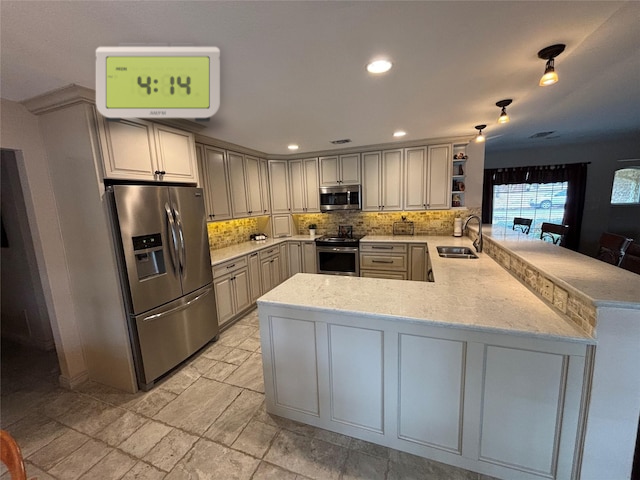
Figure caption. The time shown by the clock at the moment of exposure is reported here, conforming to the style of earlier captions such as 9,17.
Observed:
4,14
